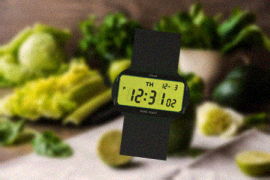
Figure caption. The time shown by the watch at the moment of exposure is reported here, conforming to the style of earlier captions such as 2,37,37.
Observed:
12,31,02
